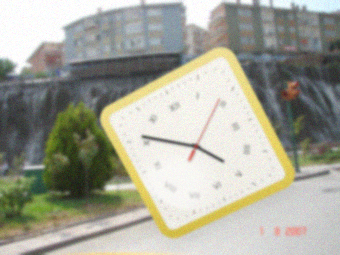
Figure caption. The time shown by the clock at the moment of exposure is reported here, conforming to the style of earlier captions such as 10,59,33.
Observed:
4,51,09
